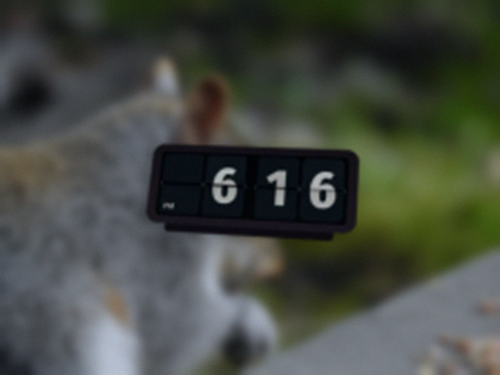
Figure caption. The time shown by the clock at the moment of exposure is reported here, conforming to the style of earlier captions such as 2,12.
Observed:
6,16
